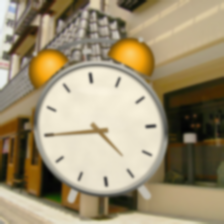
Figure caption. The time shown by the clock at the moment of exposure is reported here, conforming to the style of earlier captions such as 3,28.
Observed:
4,45
